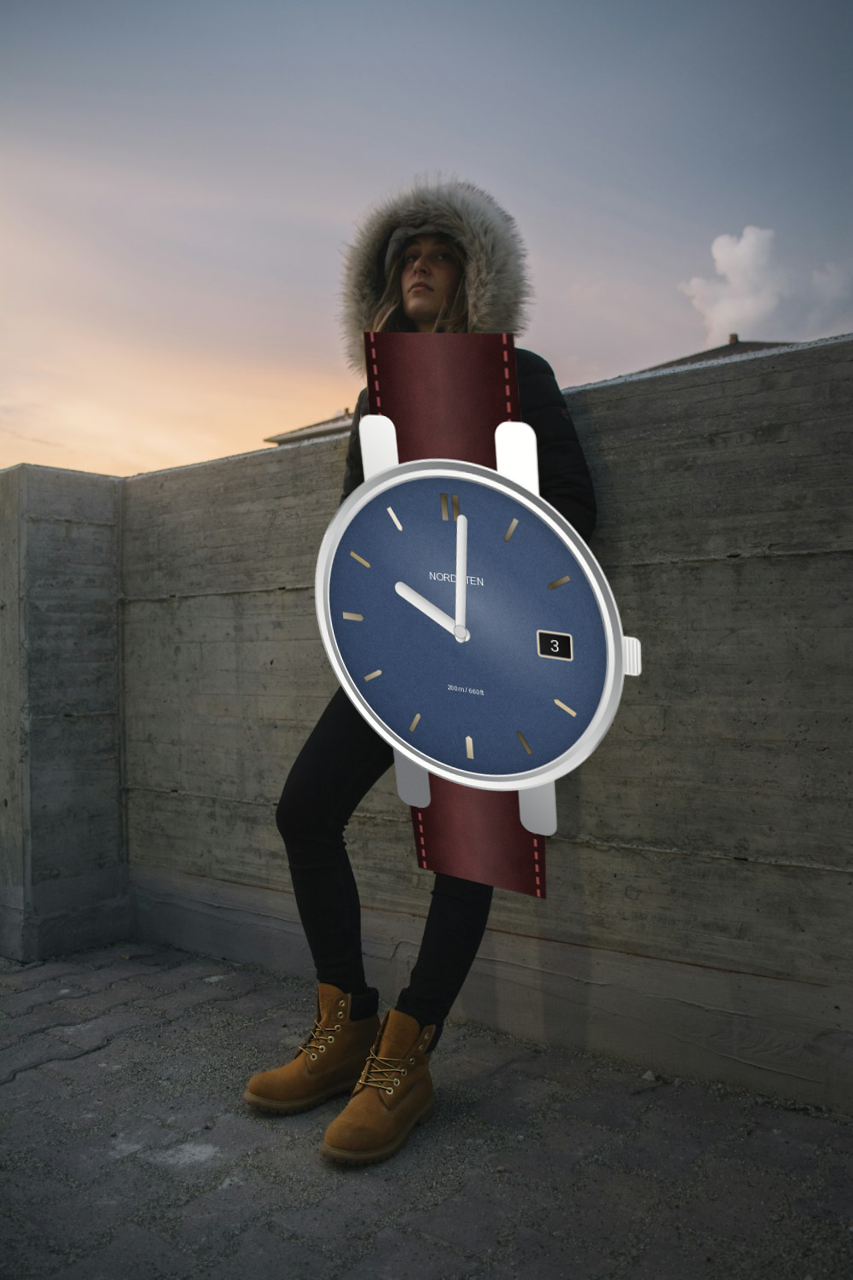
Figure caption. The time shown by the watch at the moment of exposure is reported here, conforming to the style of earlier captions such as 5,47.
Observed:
10,01
